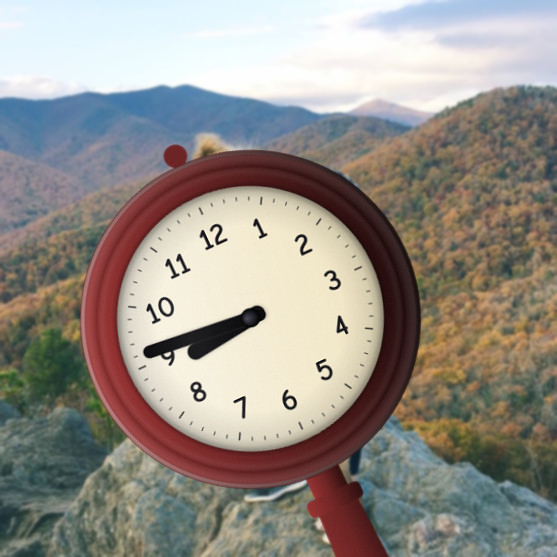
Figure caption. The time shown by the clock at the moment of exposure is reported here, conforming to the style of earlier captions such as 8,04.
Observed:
8,46
